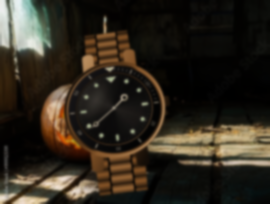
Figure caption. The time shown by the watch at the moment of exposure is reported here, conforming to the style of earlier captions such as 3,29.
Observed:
1,39
